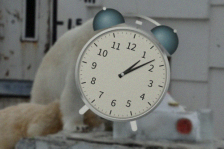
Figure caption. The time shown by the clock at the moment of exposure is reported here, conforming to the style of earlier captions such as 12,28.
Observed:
1,08
